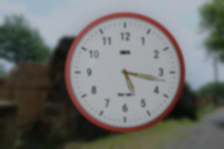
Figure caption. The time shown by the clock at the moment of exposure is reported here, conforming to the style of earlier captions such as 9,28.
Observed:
5,17
